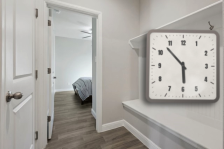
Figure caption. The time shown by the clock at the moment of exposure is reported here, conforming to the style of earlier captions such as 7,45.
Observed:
5,53
